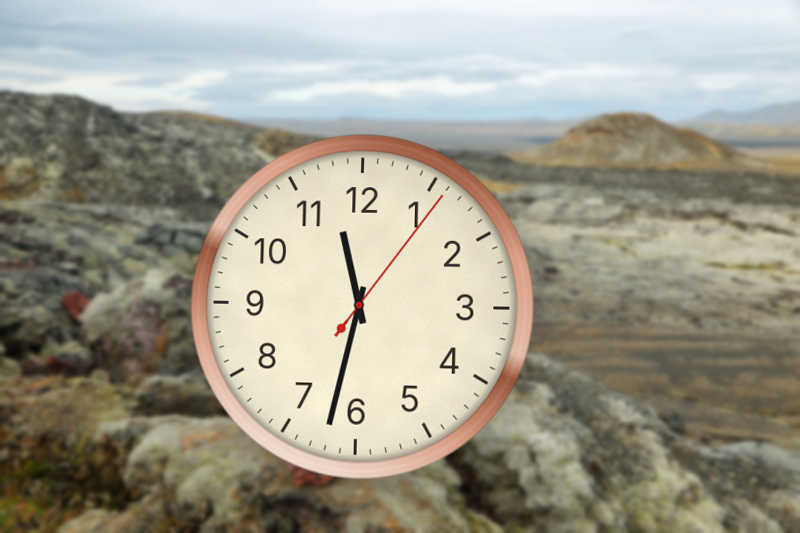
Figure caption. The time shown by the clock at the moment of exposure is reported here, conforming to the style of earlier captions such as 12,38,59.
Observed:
11,32,06
